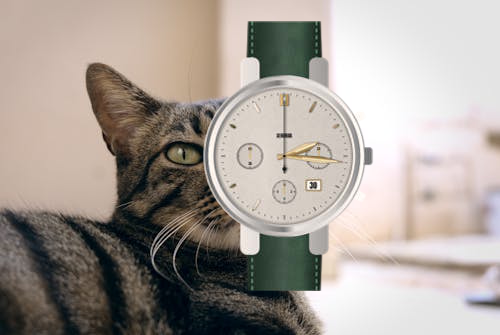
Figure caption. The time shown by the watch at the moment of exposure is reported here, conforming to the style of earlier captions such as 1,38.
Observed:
2,16
